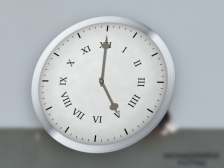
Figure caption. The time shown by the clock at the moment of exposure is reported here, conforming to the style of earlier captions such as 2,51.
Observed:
5,00
